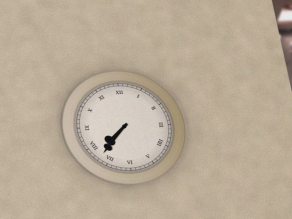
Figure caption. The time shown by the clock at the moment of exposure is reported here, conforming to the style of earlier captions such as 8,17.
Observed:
7,37
